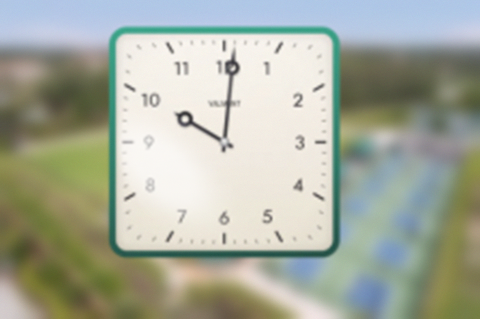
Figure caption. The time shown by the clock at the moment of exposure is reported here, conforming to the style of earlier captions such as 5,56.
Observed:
10,01
